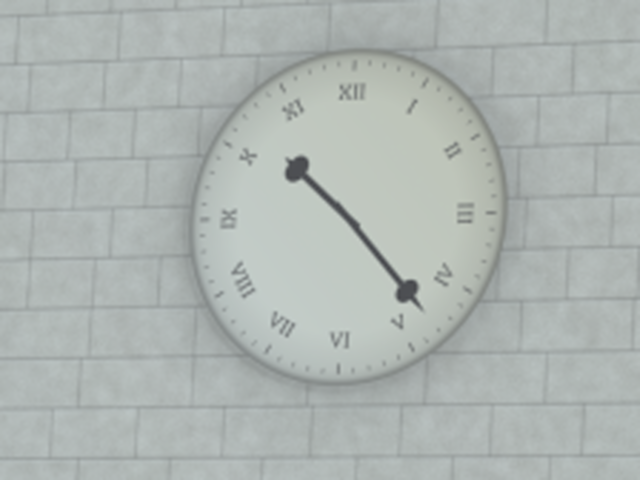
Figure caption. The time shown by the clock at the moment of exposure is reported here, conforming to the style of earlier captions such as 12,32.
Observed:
10,23
